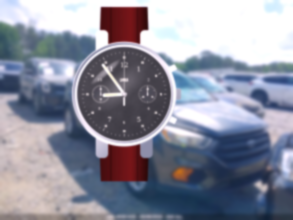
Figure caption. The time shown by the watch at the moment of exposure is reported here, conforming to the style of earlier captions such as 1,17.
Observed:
8,54
